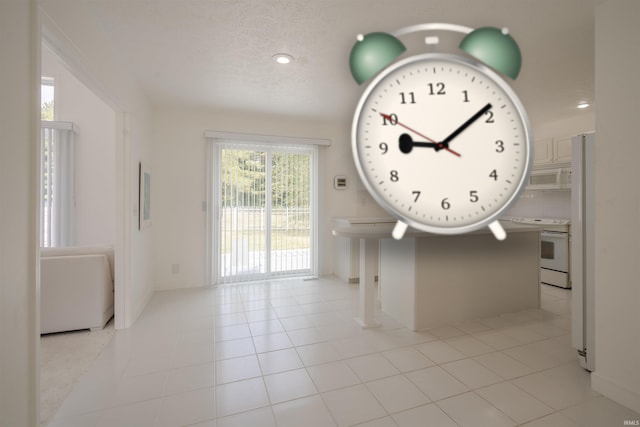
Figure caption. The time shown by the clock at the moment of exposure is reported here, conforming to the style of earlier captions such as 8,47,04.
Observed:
9,08,50
